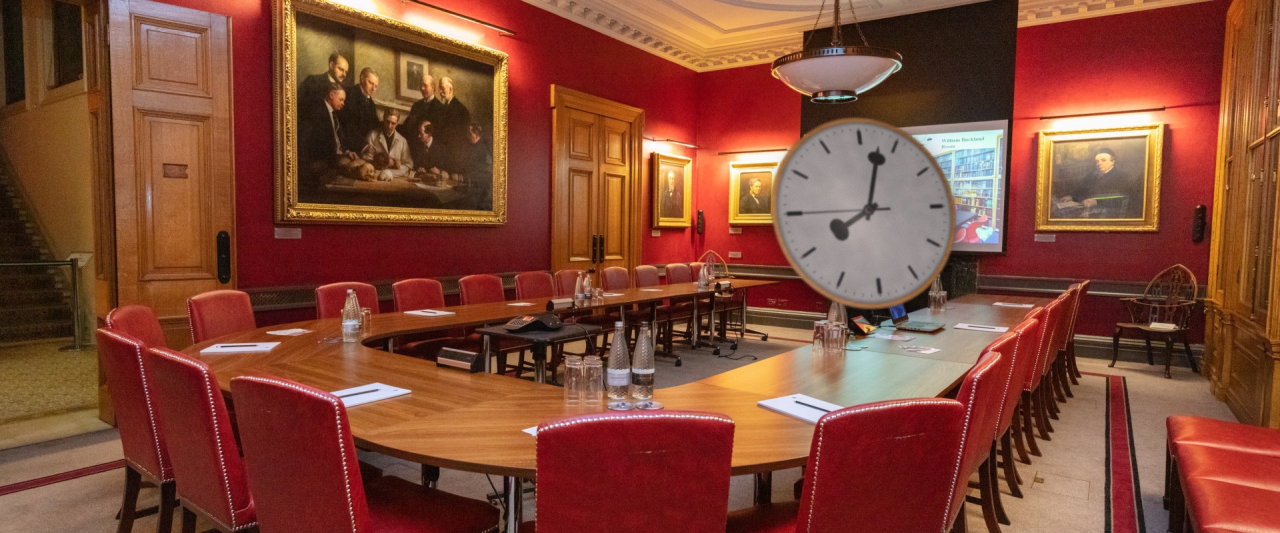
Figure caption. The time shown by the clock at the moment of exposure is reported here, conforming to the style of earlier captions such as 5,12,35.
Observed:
8,02,45
